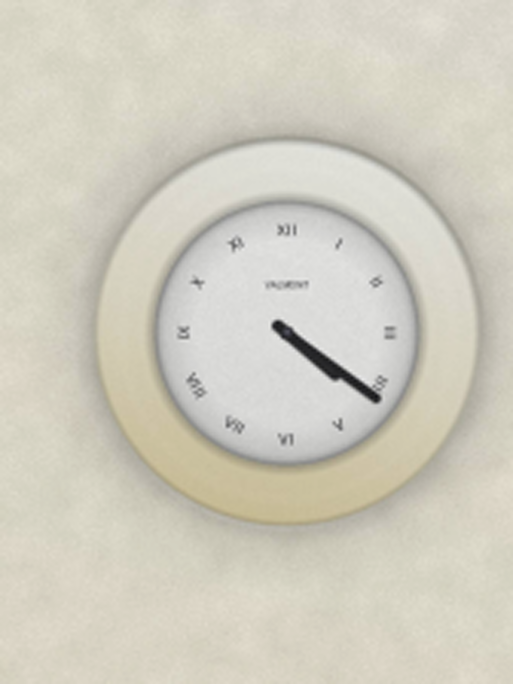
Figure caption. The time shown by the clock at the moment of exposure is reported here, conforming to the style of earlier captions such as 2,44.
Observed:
4,21
